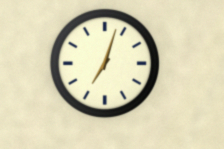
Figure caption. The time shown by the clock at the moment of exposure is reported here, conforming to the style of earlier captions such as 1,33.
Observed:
7,03
